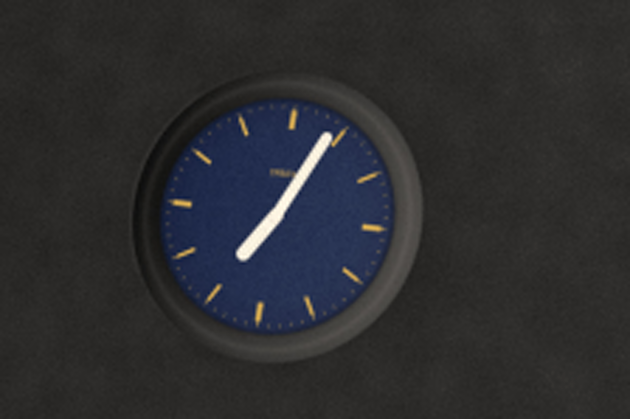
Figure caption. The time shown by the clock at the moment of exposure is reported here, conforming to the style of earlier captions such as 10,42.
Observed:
7,04
